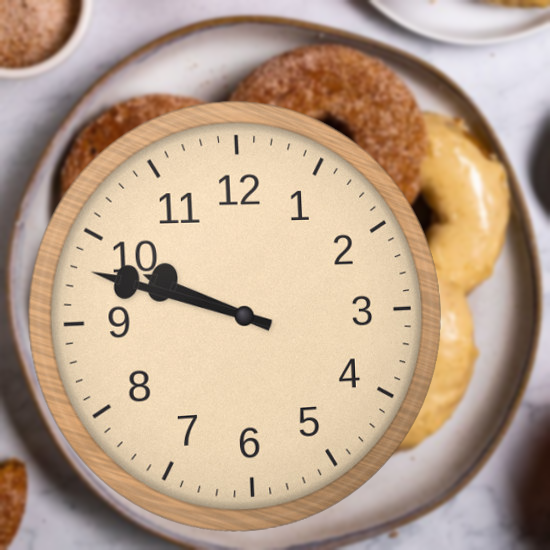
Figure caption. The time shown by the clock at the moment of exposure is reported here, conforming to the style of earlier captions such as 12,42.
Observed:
9,48
